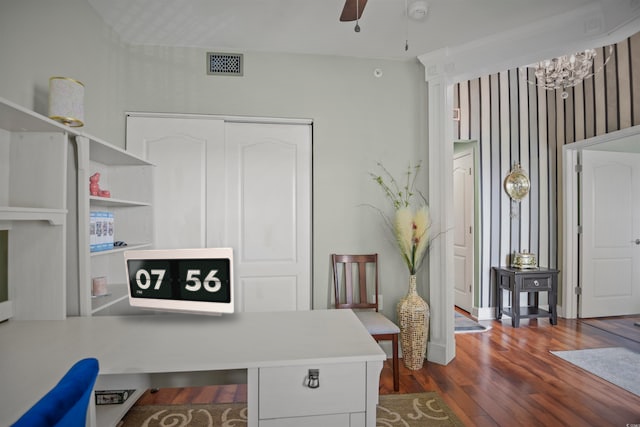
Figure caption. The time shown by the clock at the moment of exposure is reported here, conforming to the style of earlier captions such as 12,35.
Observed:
7,56
